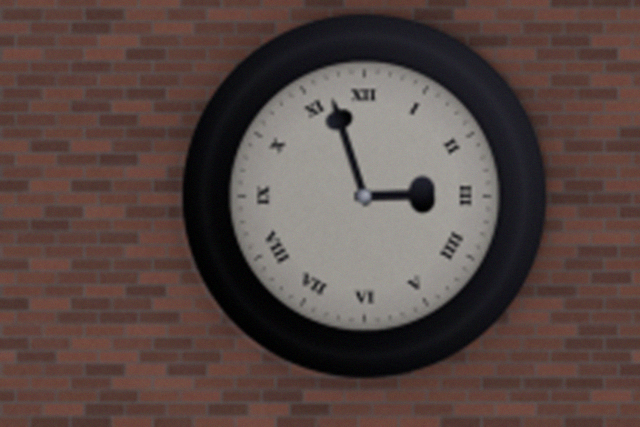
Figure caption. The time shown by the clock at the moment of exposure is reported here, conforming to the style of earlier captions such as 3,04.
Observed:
2,57
